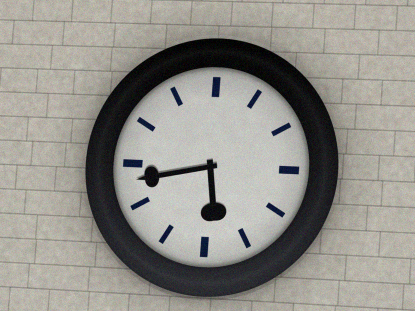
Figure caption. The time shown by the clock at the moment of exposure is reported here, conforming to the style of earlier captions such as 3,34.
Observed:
5,43
